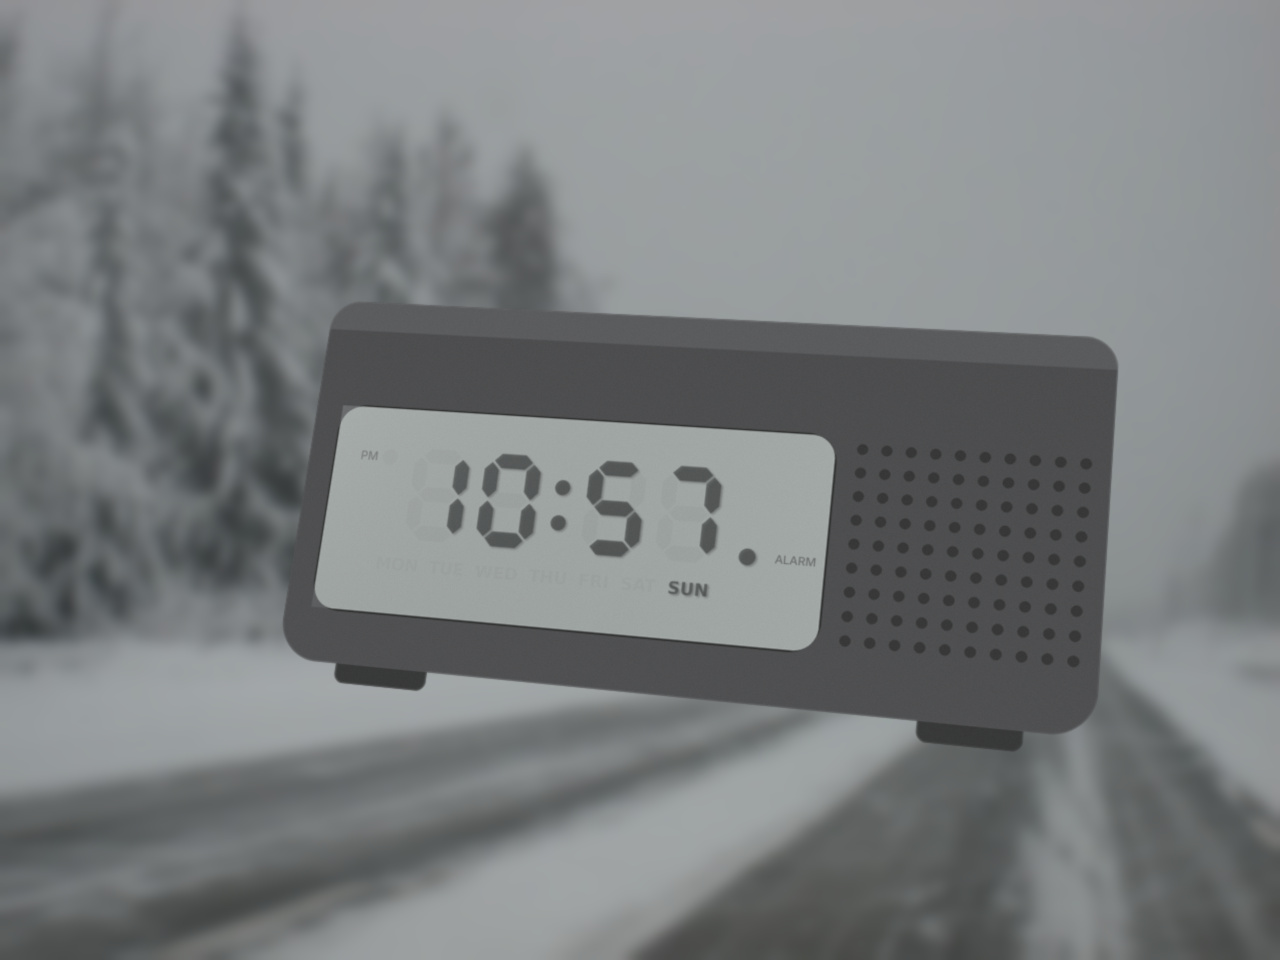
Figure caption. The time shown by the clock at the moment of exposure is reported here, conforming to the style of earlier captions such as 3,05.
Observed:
10,57
